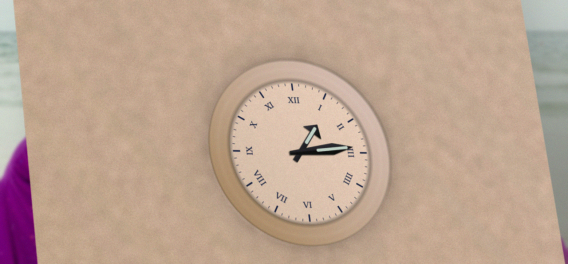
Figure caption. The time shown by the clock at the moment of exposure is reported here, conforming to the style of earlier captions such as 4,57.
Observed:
1,14
